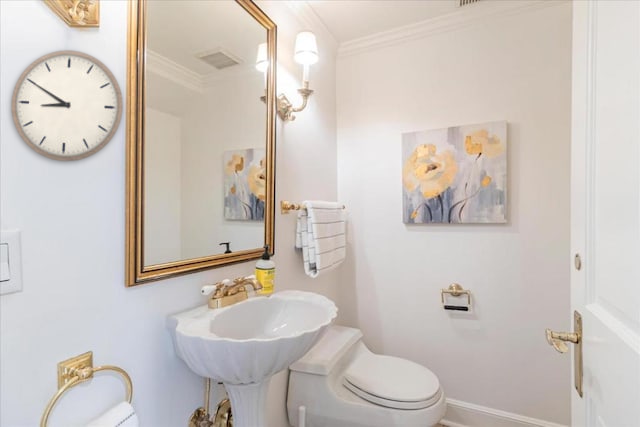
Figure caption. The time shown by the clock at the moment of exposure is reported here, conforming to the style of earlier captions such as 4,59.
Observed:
8,50
